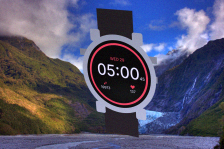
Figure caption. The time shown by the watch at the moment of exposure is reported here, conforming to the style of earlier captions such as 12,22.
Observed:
5,00
